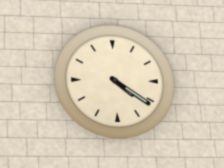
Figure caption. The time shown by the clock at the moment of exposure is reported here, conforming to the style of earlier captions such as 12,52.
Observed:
4,21
